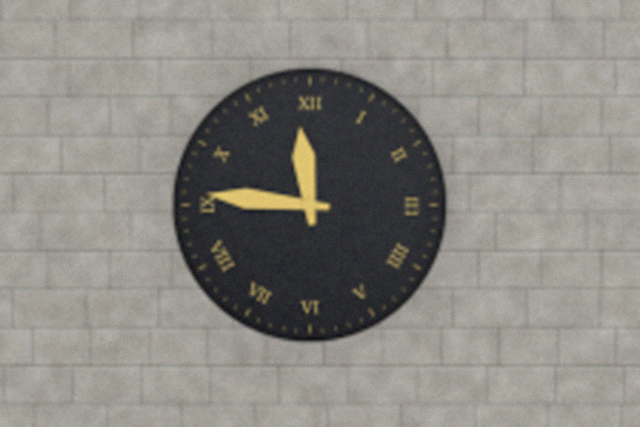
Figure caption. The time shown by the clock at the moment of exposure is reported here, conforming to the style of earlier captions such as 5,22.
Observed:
11,46
